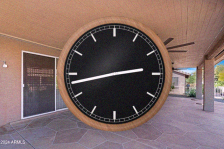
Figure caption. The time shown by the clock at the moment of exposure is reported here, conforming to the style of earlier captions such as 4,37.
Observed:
2,43
